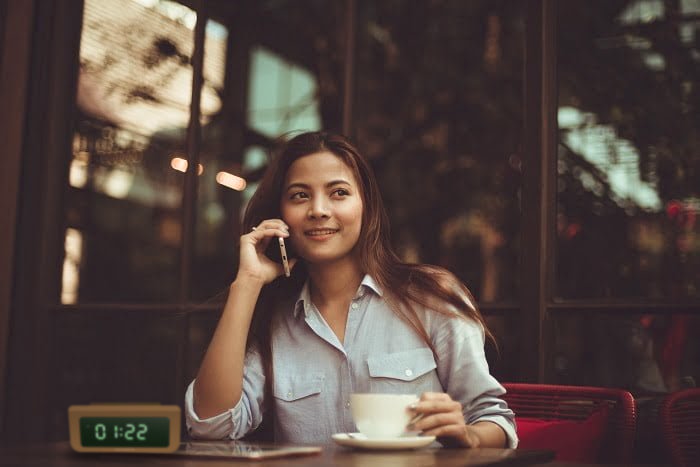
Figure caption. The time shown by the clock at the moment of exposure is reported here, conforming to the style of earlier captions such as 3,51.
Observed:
1,22
